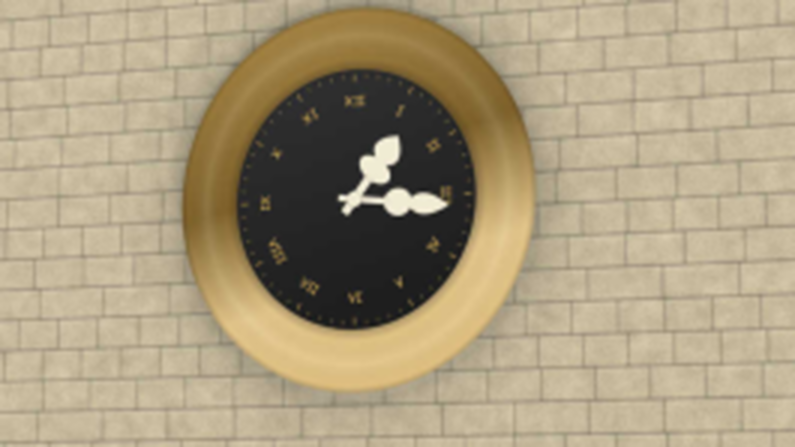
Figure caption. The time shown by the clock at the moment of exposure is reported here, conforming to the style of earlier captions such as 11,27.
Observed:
1,16
